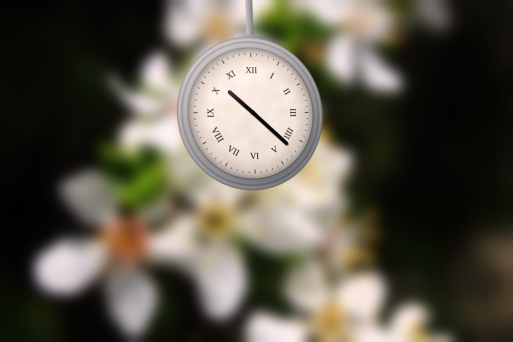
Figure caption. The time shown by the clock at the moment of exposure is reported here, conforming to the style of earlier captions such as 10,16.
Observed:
10,22
